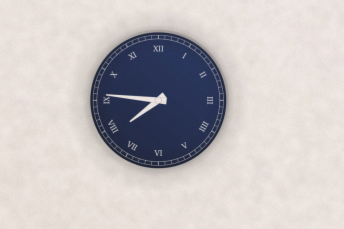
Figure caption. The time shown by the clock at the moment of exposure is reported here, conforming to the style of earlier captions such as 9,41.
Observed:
7,46
